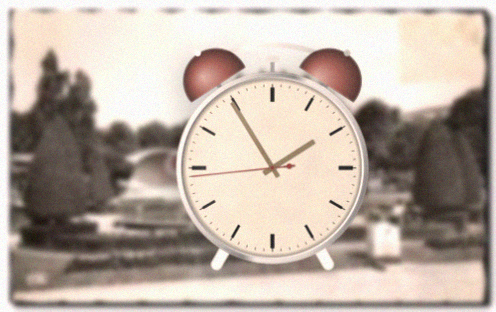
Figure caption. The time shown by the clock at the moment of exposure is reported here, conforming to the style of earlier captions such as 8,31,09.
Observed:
1,54,44
